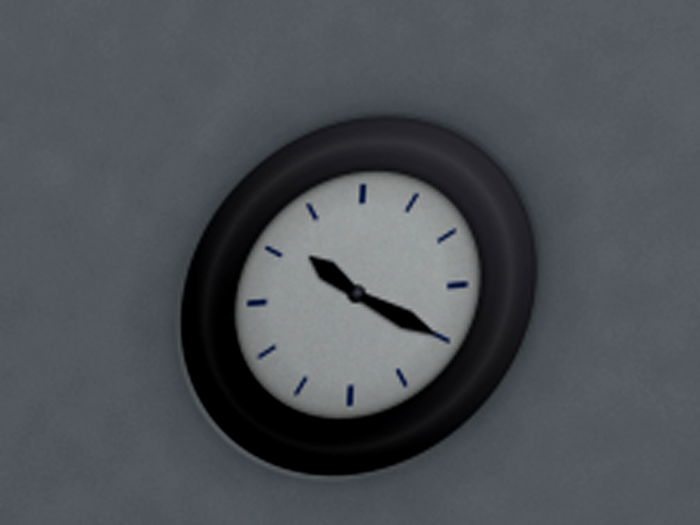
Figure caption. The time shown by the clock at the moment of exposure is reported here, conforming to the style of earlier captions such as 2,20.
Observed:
10,20
